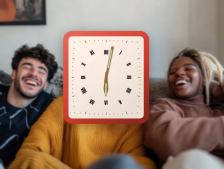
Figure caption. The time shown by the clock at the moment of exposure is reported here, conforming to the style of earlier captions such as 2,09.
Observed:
6,02
